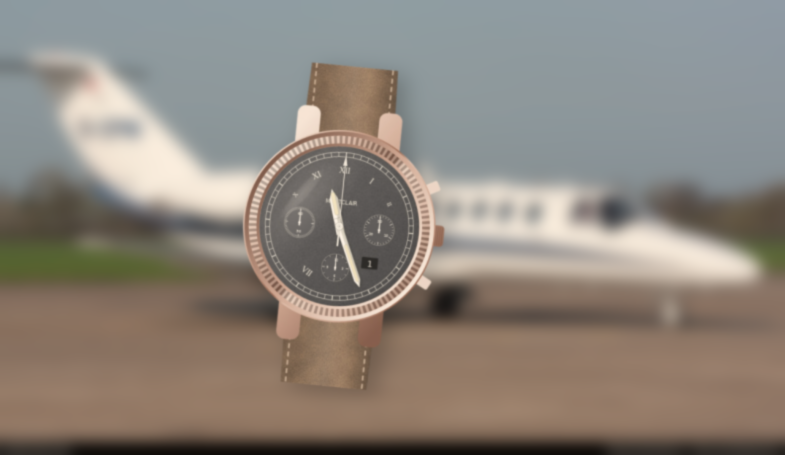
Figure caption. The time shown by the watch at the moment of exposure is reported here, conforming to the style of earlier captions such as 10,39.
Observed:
11,26
